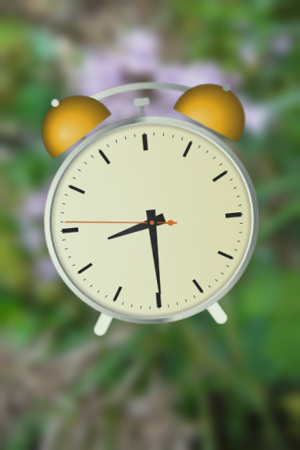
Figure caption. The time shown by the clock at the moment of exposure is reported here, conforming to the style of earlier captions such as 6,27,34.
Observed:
8,29,46
